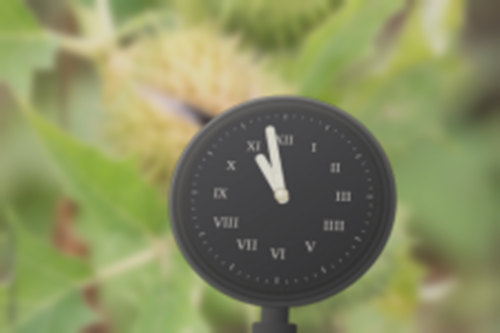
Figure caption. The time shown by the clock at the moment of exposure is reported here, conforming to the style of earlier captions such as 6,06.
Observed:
10,58
